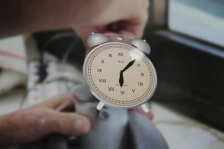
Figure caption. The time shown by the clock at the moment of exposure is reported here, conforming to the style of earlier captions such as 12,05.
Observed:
6,07
